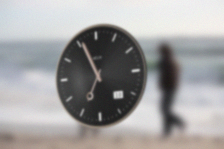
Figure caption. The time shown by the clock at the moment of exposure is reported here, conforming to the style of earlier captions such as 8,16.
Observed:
6,56
